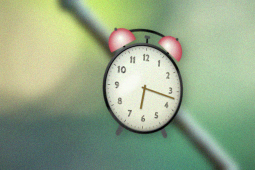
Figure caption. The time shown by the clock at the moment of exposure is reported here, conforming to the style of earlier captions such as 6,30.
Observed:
6,17
